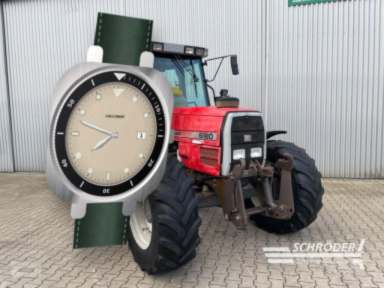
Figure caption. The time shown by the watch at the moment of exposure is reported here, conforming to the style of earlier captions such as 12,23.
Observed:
7,48
